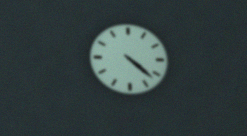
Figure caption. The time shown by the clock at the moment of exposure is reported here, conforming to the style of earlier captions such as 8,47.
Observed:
4,22
